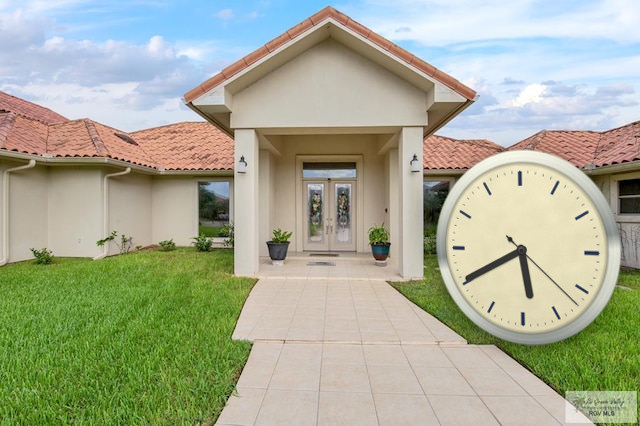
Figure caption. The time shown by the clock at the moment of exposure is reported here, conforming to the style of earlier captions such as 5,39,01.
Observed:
5,40,22
